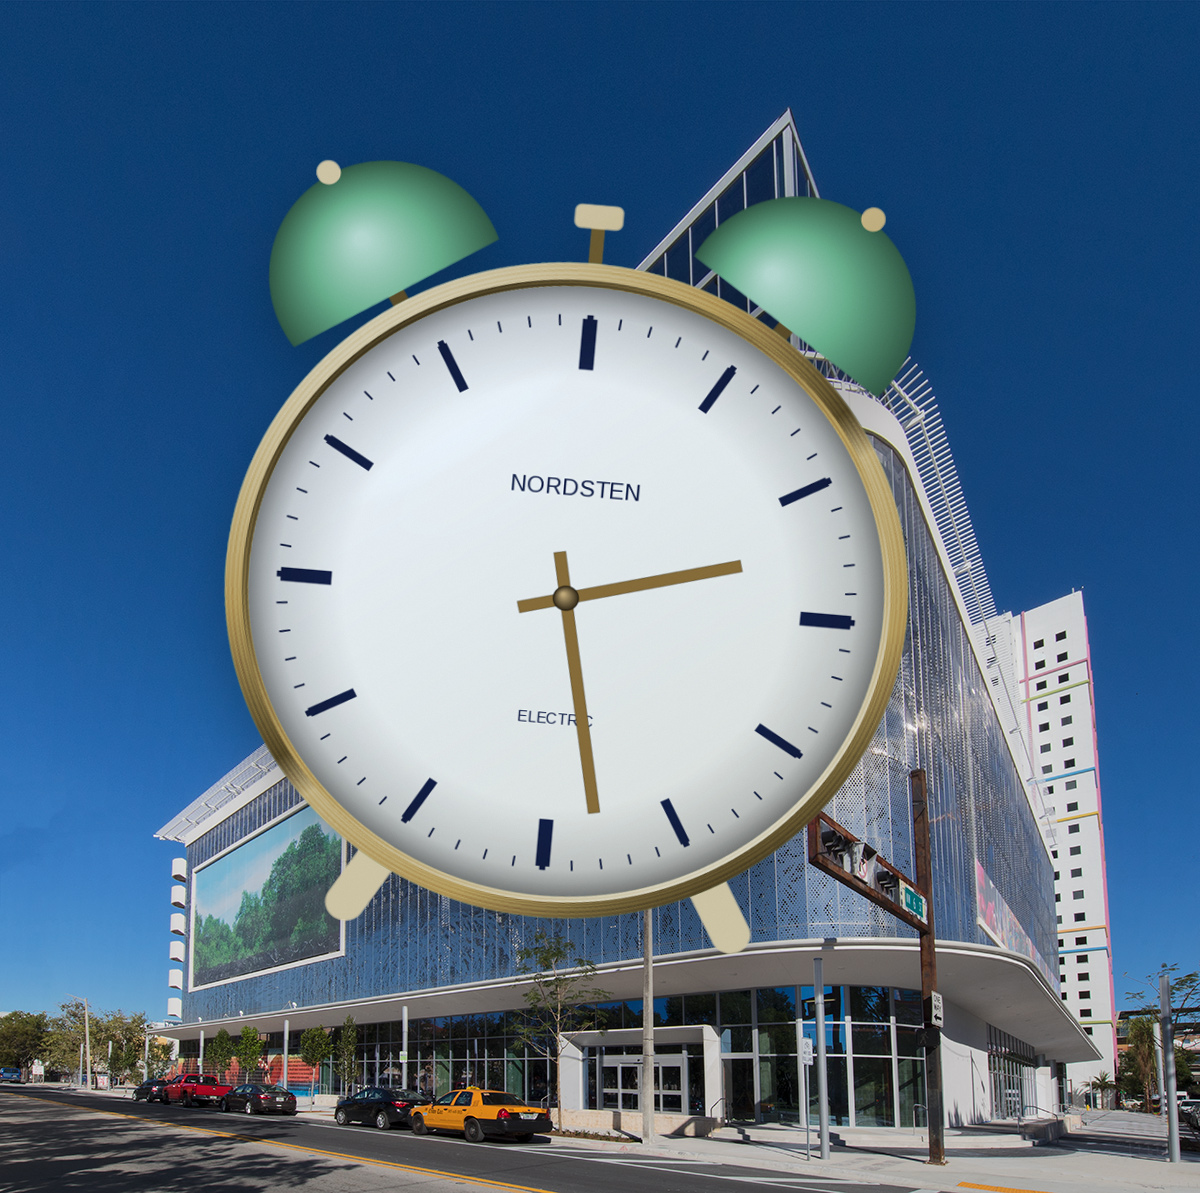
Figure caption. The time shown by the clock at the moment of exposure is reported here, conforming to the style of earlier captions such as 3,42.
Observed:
2,28
